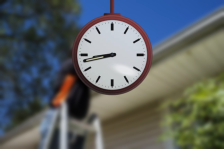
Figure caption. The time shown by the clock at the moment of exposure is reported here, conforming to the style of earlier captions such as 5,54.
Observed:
8,43
